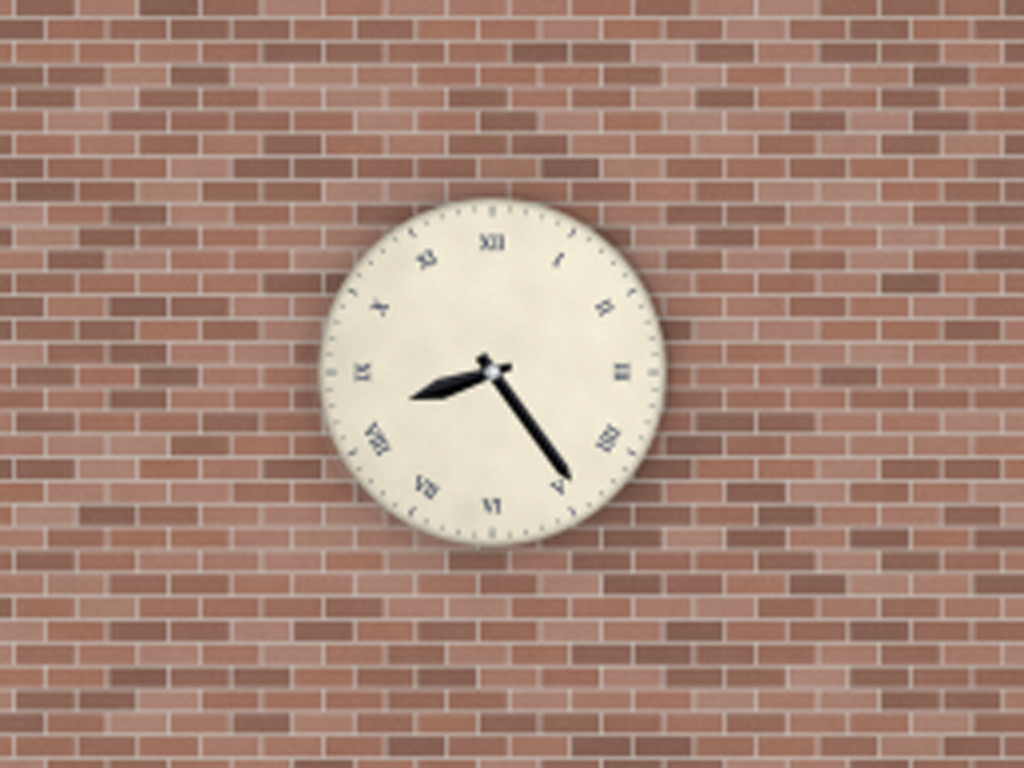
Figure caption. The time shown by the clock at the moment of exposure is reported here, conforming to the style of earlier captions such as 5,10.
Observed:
8,24
